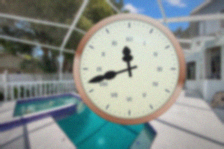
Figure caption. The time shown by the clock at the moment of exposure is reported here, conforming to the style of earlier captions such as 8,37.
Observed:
11,42
